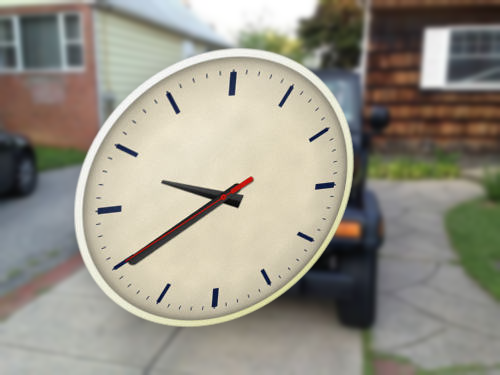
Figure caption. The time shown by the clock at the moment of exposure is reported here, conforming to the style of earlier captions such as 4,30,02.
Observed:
9,39,40
